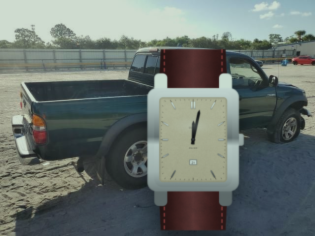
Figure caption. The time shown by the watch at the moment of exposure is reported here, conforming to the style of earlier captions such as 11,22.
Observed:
12,02
